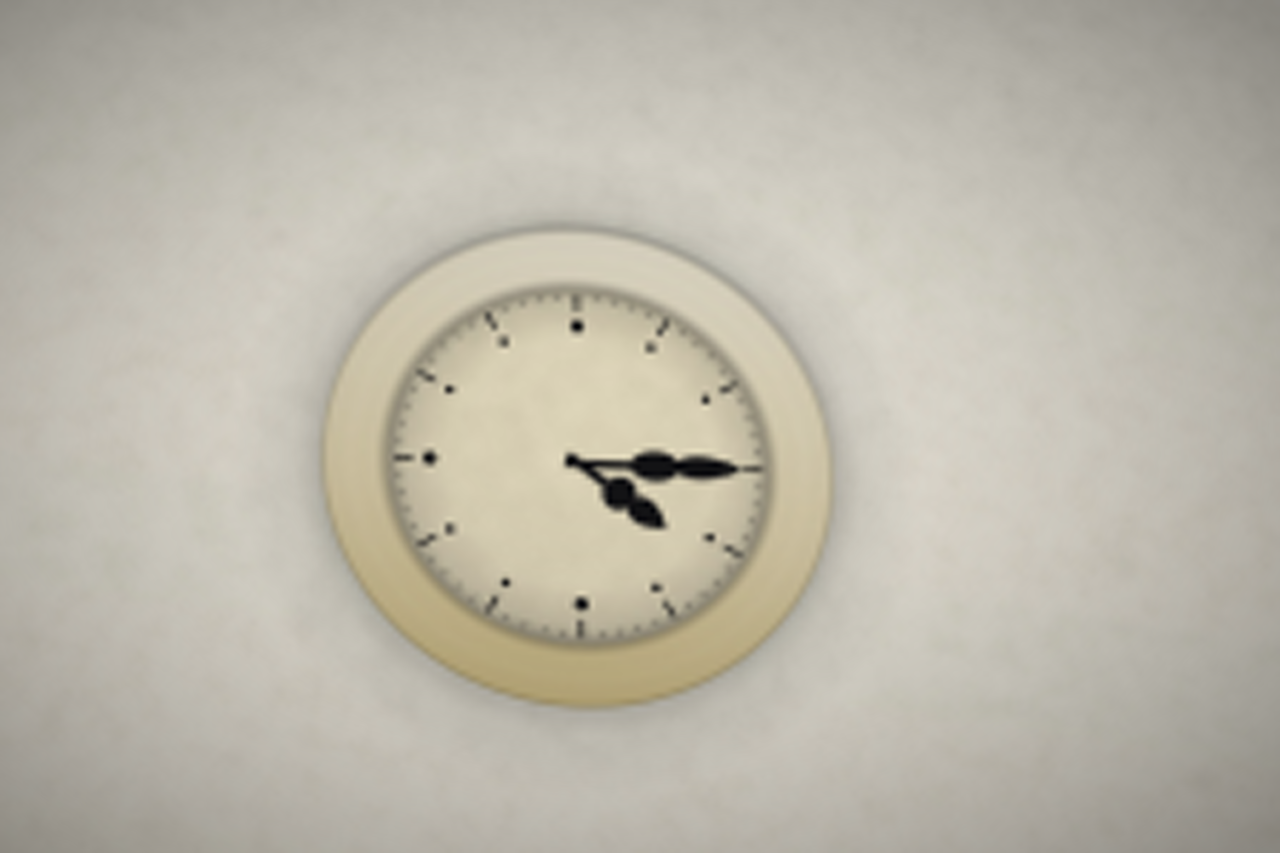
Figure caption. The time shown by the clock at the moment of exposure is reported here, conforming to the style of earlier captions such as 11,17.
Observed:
4,15
